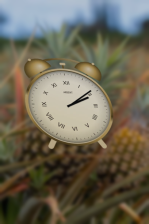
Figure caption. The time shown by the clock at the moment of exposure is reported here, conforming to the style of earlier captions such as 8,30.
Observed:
2,09
